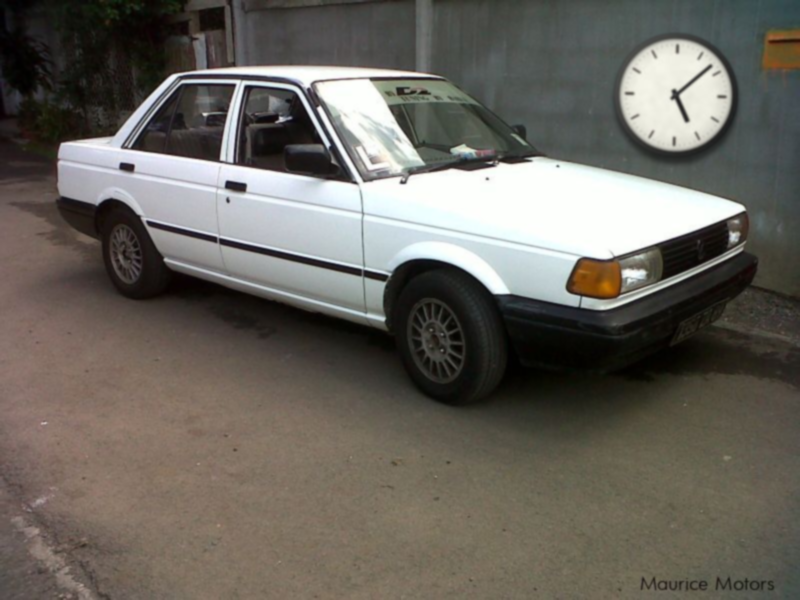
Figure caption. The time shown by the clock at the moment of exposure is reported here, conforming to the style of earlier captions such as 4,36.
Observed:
5,08
